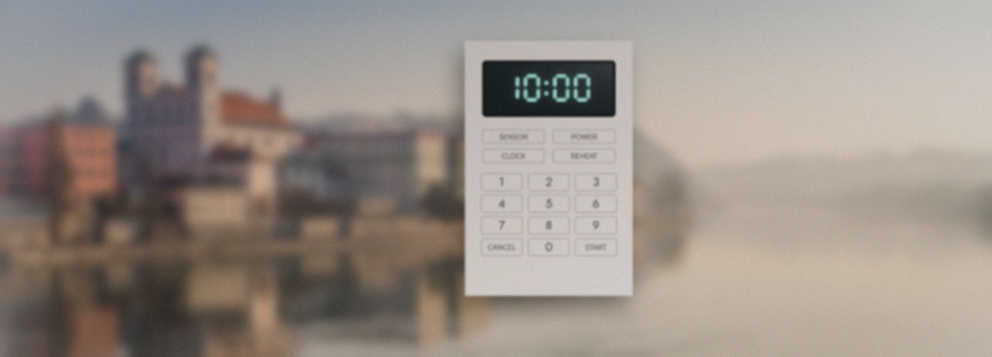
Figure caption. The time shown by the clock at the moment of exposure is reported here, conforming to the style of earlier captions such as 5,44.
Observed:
10,00
